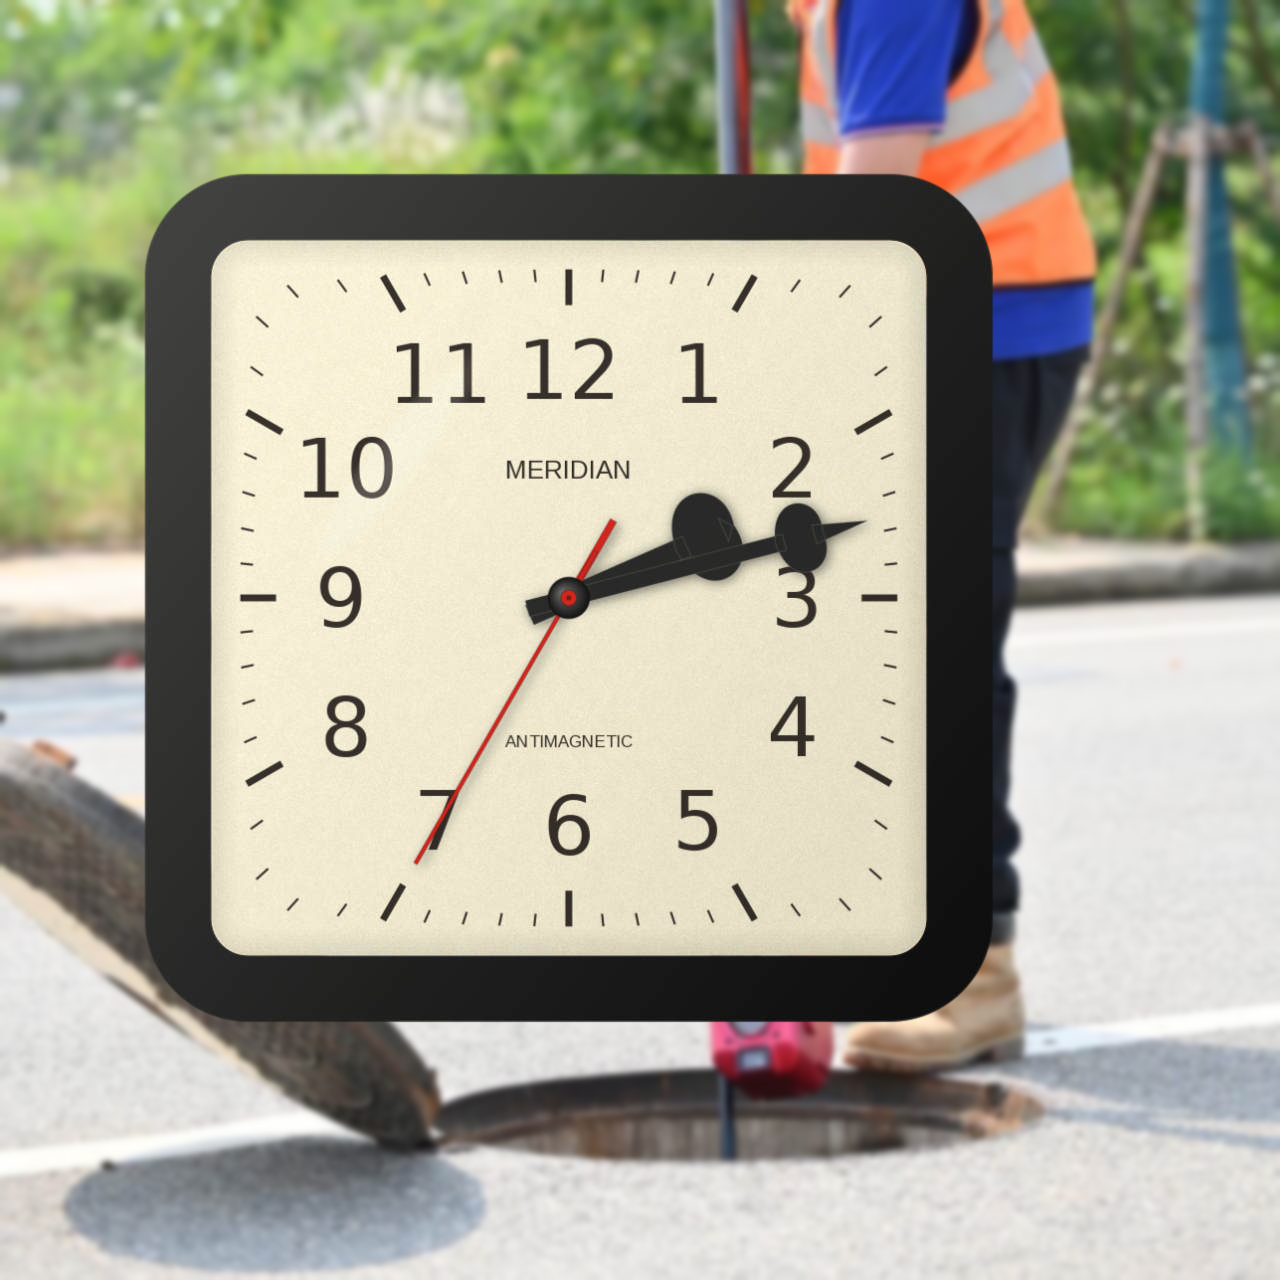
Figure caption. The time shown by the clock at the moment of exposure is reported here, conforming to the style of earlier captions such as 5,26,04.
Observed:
2,12,35
